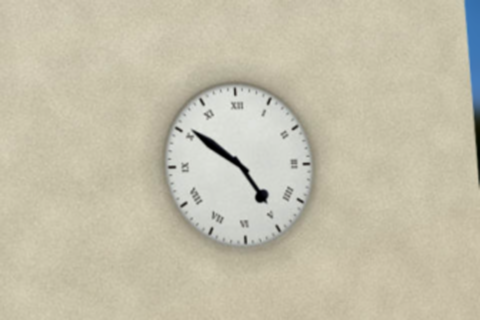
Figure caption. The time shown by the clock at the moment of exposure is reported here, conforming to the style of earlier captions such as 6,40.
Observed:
4,51
